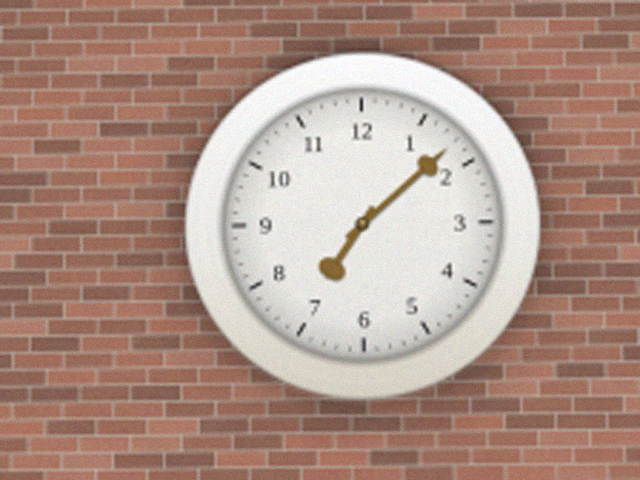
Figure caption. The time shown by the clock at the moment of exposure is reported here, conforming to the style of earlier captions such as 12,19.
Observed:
7,08
